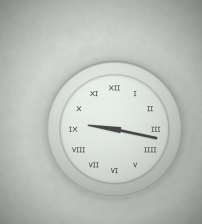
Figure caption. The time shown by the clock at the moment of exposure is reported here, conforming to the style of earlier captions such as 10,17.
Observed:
9,17
